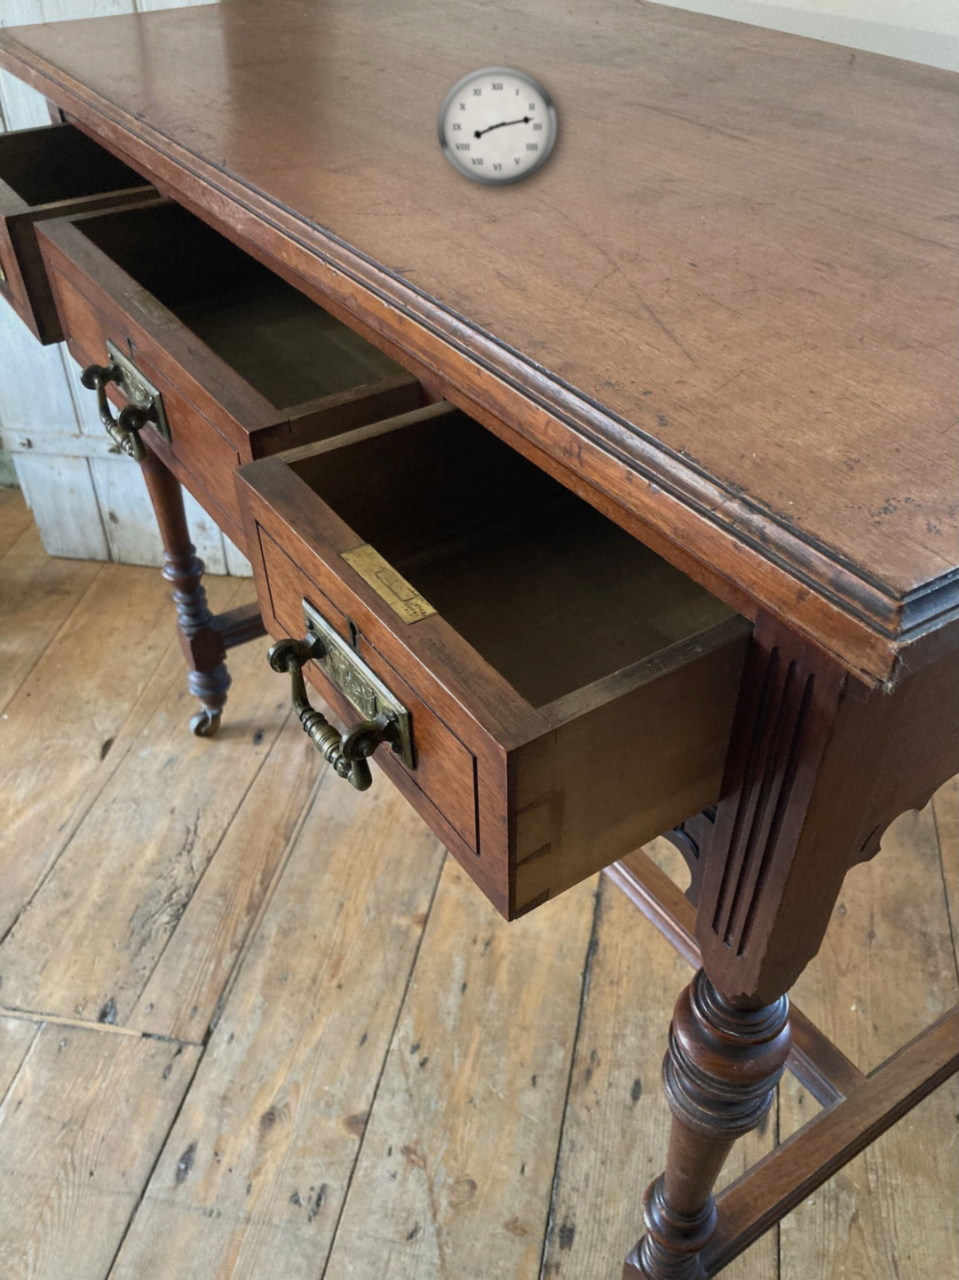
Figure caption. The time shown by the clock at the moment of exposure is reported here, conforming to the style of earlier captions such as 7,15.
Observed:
8,13
